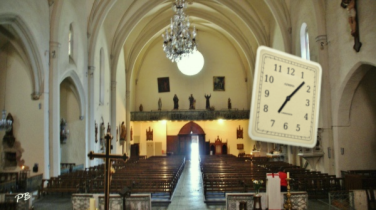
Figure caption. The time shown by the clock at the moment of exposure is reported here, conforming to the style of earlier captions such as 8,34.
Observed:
7,07
